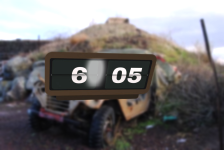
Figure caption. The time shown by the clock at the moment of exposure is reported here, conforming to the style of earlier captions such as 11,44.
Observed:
6,05
